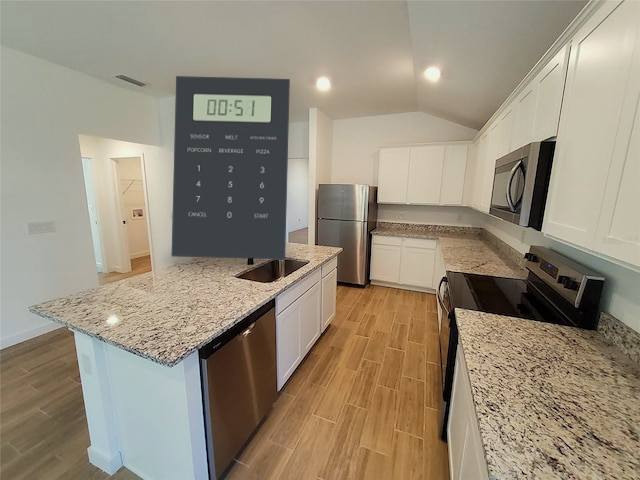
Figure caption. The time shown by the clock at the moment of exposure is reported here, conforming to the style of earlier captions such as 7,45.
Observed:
0,51
